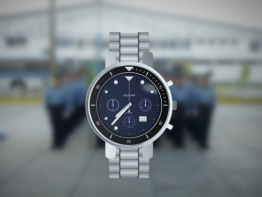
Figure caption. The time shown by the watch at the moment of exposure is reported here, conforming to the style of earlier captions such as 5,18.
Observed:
7,37
